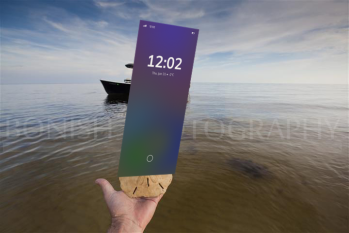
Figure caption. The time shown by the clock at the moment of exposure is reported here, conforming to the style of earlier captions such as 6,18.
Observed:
12,02
